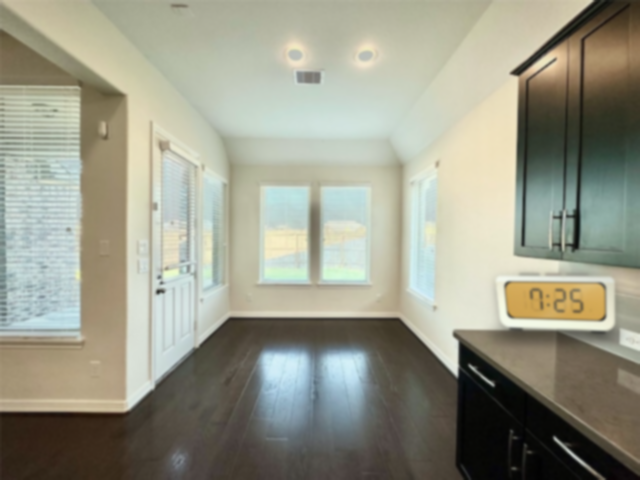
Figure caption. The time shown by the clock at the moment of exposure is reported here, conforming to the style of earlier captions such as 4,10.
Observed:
7,25
